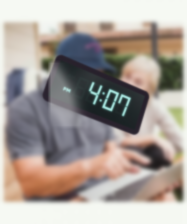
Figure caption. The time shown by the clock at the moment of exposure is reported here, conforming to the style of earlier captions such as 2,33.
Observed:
4,07
